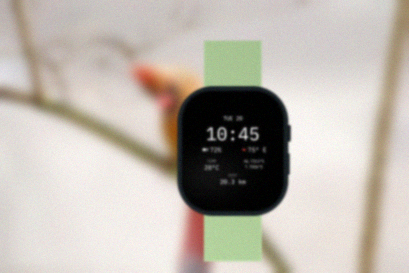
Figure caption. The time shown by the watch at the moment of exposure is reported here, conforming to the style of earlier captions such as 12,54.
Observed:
10,45
